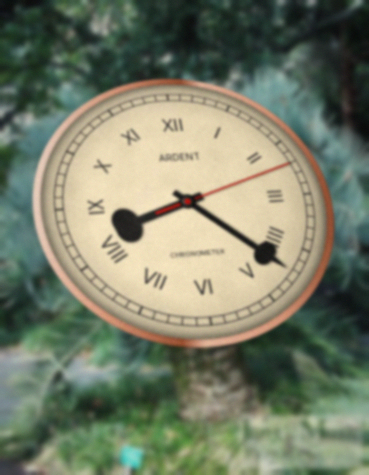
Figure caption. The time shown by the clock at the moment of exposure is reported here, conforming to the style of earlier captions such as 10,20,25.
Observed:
8,22,12
